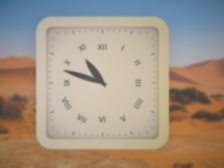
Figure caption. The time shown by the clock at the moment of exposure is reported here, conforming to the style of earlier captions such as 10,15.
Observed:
10,48
